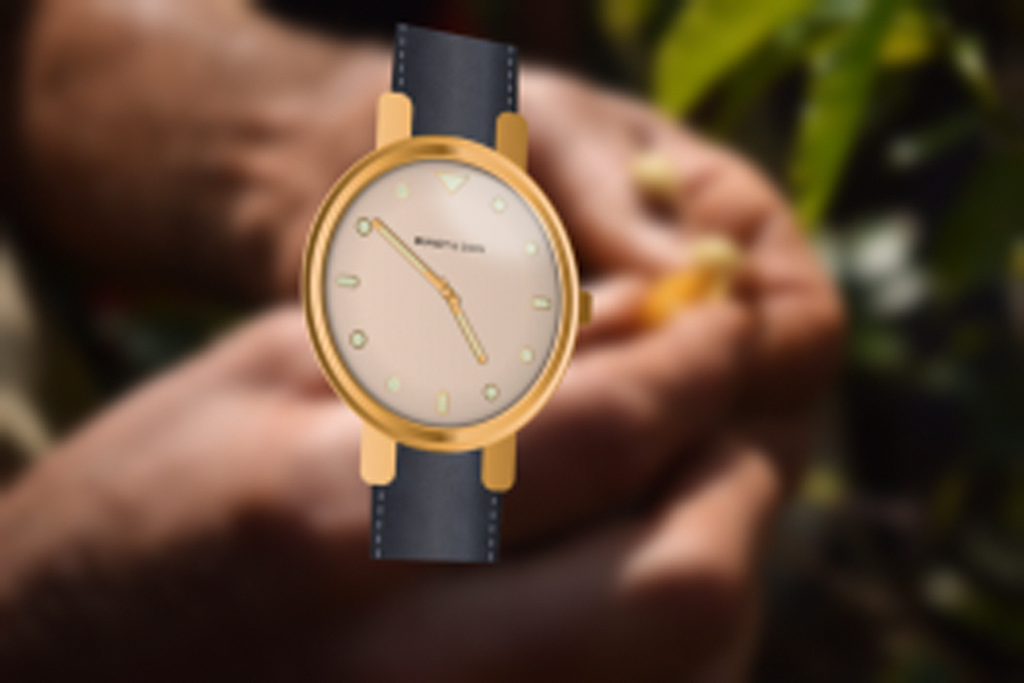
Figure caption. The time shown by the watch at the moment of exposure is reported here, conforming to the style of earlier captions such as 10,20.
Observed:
4,51
